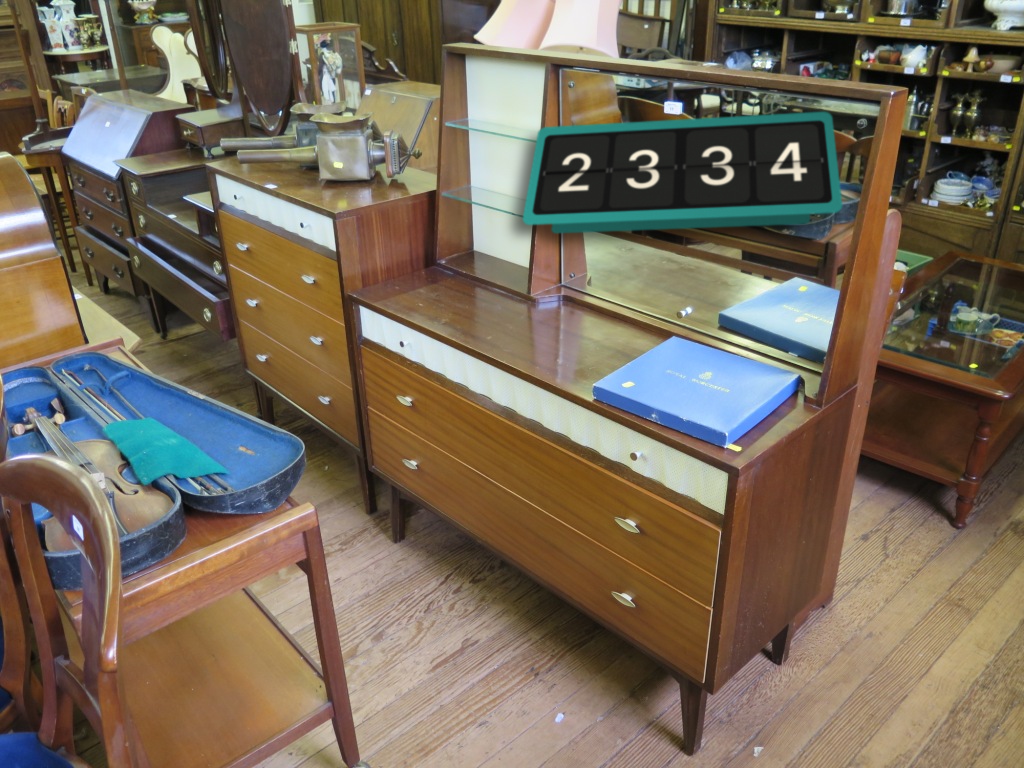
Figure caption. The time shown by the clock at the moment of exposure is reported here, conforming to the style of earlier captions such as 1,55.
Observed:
23,34
